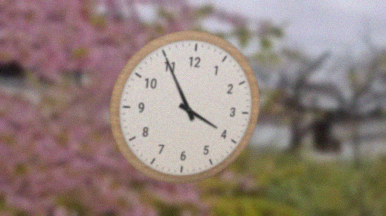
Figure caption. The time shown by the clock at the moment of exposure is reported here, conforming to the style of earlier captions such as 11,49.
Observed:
3,55
